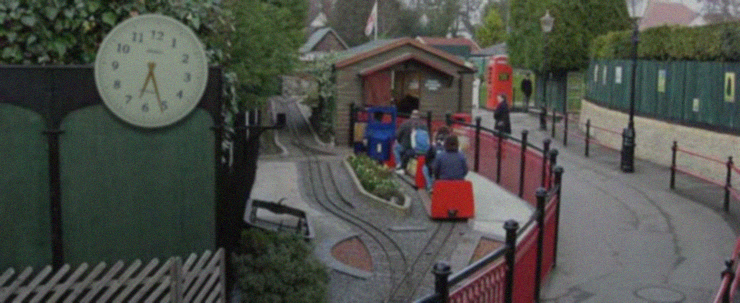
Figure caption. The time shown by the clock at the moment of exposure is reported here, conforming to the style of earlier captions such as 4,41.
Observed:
6,26
